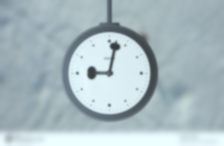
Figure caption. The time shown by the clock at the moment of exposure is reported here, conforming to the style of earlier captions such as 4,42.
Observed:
9,02
